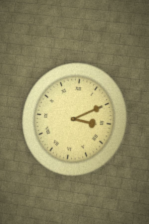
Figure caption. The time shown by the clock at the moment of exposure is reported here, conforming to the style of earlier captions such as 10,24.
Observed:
3,10
